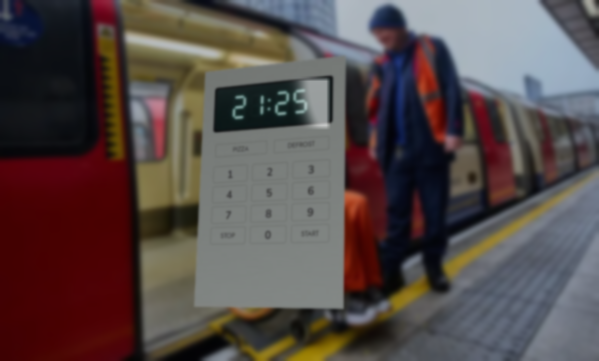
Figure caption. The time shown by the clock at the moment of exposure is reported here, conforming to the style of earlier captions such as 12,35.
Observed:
21,25
